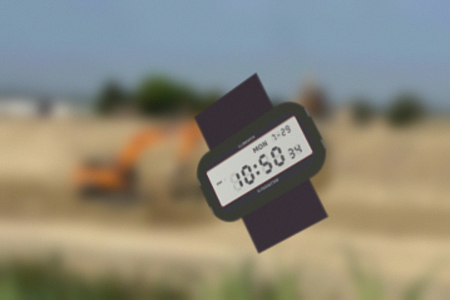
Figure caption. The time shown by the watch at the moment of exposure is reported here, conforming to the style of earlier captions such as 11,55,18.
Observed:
10,50,34
